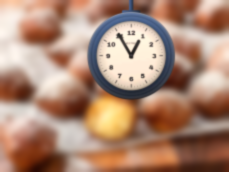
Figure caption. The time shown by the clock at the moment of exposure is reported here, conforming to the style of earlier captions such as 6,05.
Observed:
12,55
